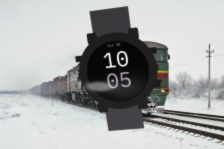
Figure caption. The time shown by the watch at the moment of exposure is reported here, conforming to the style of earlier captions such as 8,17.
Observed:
10,05
